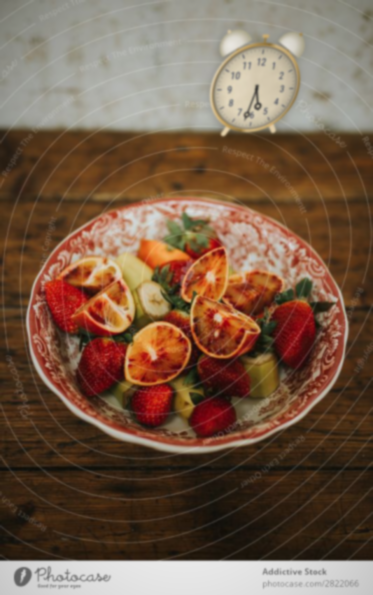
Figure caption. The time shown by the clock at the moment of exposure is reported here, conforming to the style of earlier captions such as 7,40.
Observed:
5,32
